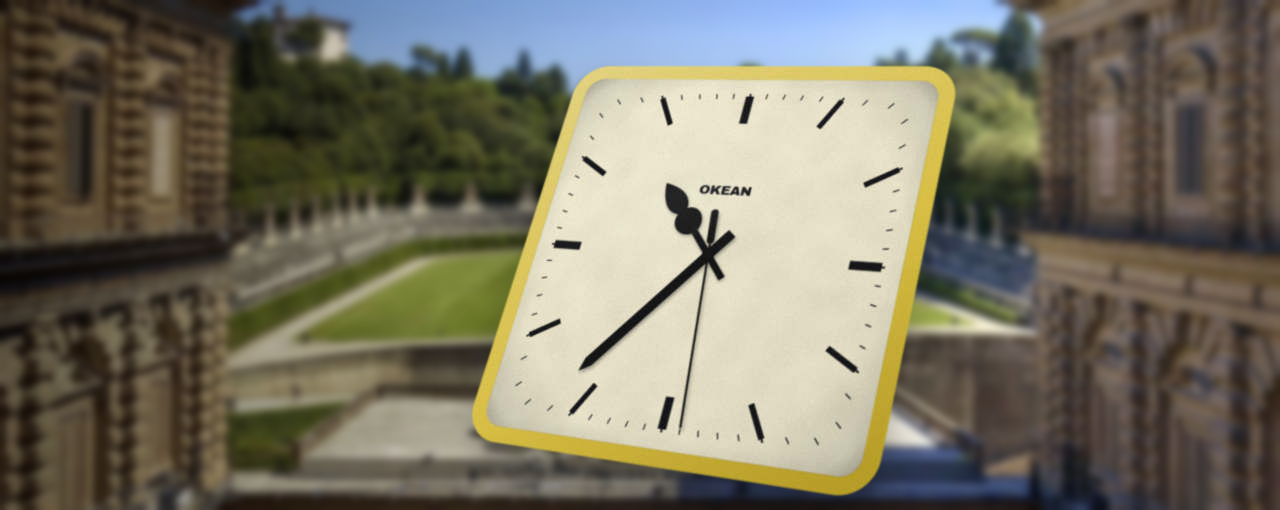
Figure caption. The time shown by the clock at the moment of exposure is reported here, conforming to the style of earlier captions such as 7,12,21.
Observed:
10,36,29
